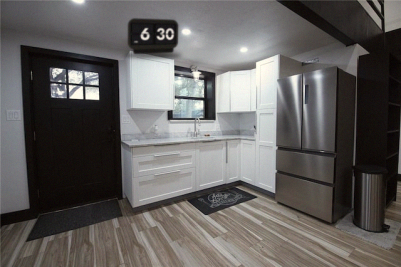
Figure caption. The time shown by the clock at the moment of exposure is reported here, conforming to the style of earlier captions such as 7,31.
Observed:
6,30
